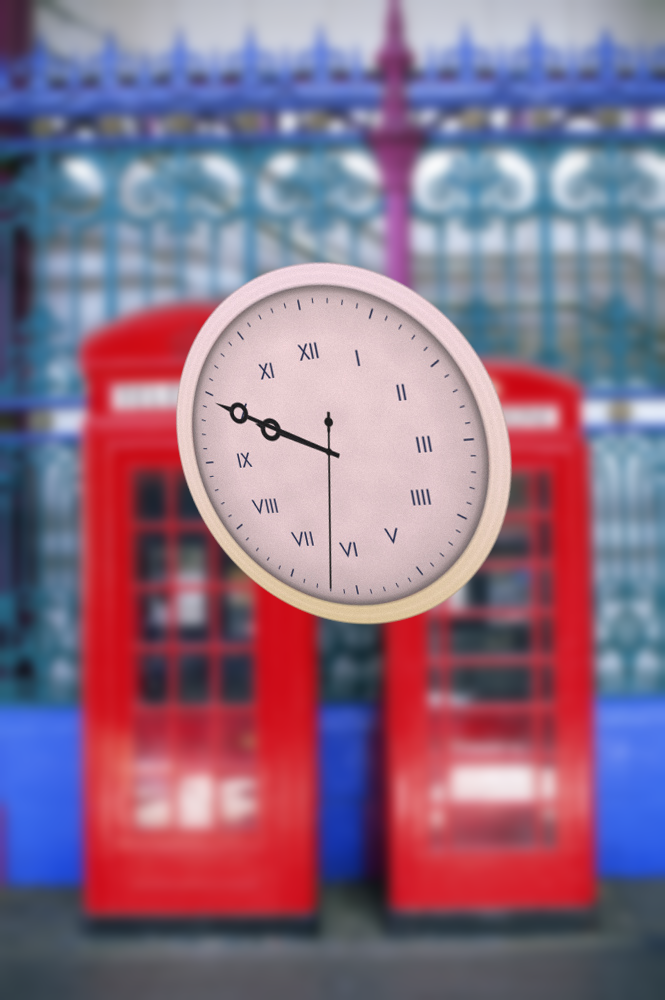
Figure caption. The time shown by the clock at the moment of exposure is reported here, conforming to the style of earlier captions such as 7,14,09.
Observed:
9,49,32
